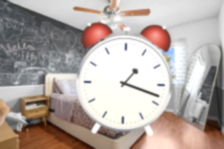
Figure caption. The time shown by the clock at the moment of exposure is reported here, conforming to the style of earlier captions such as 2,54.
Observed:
1,18
